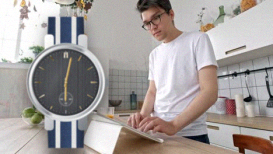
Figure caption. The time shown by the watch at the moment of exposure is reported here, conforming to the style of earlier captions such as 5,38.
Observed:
6,02
